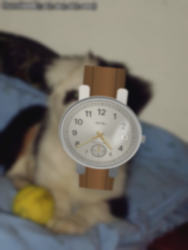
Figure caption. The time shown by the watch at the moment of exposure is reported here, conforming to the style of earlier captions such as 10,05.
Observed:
4,39
